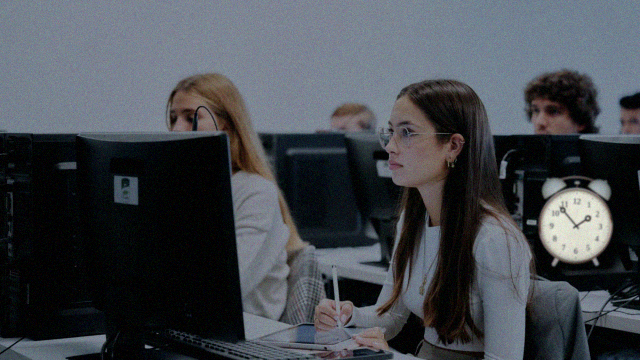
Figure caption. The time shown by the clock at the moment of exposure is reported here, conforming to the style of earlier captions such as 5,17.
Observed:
1,53
